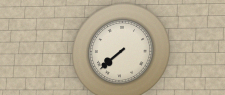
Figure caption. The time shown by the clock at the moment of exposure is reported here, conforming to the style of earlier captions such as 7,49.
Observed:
7,38
